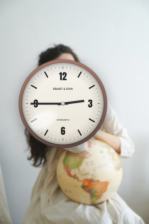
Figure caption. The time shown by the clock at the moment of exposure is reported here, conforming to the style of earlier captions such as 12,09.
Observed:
2,45
